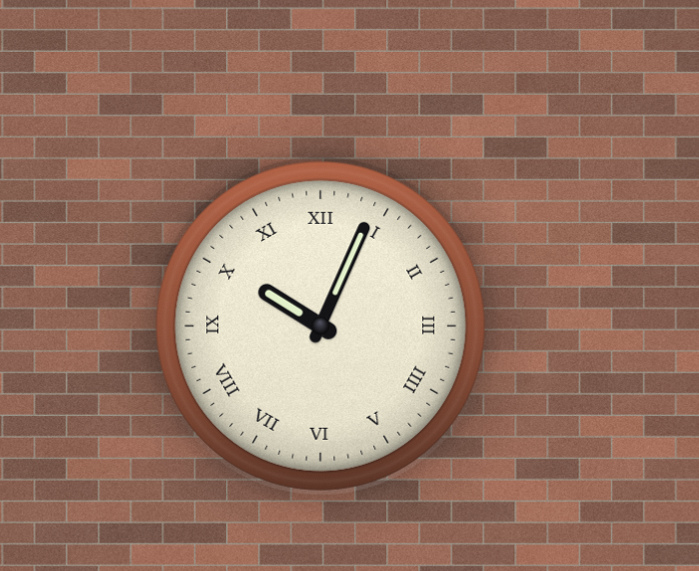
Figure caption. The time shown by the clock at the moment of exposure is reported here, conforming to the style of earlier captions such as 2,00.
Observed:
10,04
